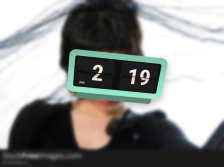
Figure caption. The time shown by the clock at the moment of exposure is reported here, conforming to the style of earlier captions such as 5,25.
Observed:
2,19
